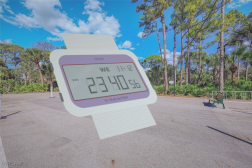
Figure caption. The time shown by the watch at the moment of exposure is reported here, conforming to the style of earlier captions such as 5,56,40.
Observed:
23,40,56
